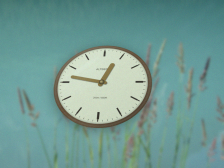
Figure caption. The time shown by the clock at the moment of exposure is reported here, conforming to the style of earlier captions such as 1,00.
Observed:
12,47
